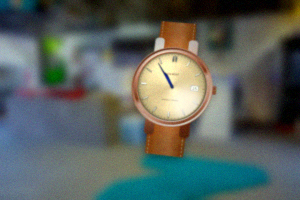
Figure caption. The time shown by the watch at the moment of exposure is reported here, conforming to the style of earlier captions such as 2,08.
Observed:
10,54
